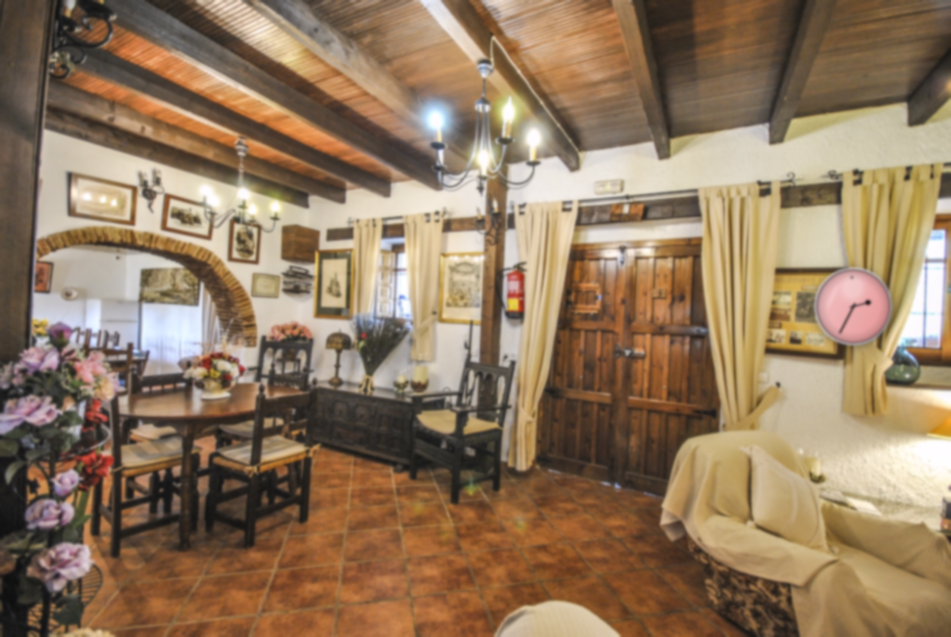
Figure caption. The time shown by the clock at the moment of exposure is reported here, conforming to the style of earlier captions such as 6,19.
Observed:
2,35
